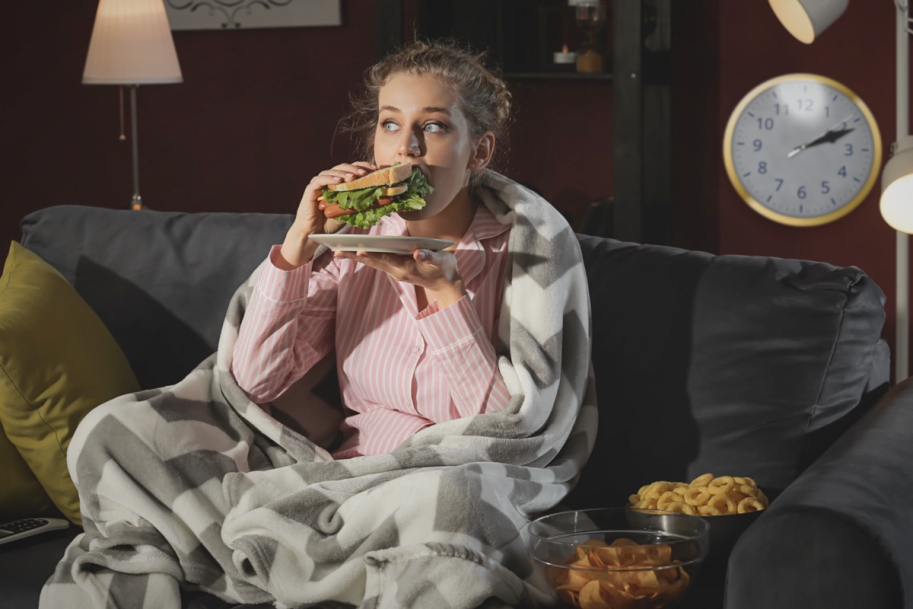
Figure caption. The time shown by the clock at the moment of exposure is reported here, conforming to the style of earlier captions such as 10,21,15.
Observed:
2,11,09
